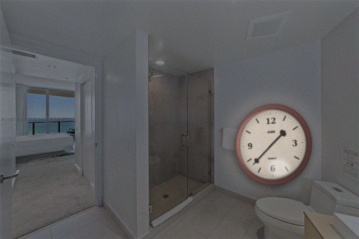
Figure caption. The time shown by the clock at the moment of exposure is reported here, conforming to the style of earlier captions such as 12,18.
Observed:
1,38
